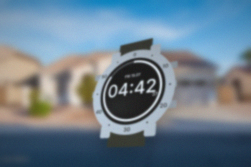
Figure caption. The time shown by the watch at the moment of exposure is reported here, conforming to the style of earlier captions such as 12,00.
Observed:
4,42
